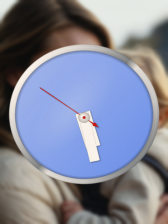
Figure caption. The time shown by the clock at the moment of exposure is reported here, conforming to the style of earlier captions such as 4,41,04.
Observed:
5,27,51
